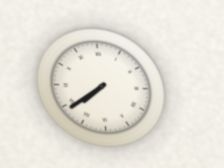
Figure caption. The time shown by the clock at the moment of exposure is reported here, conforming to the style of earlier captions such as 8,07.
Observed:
7,39
